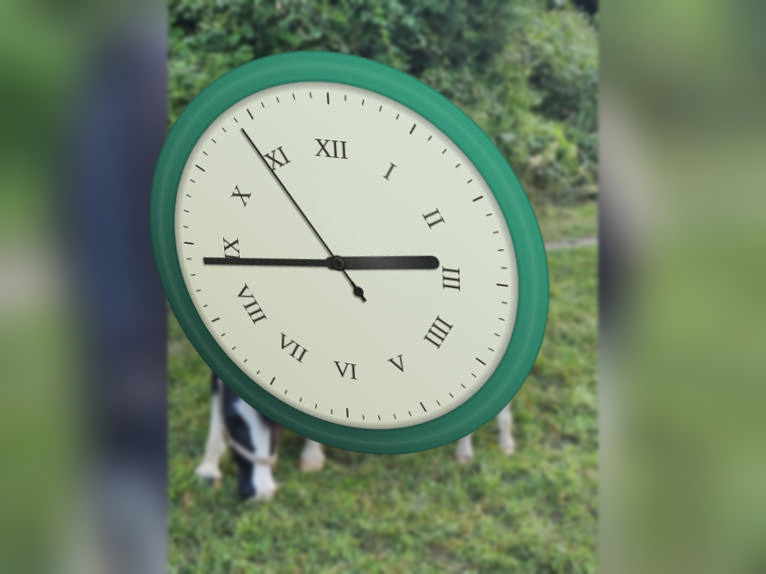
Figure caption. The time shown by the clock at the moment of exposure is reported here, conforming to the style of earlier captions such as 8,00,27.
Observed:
2,43,54
